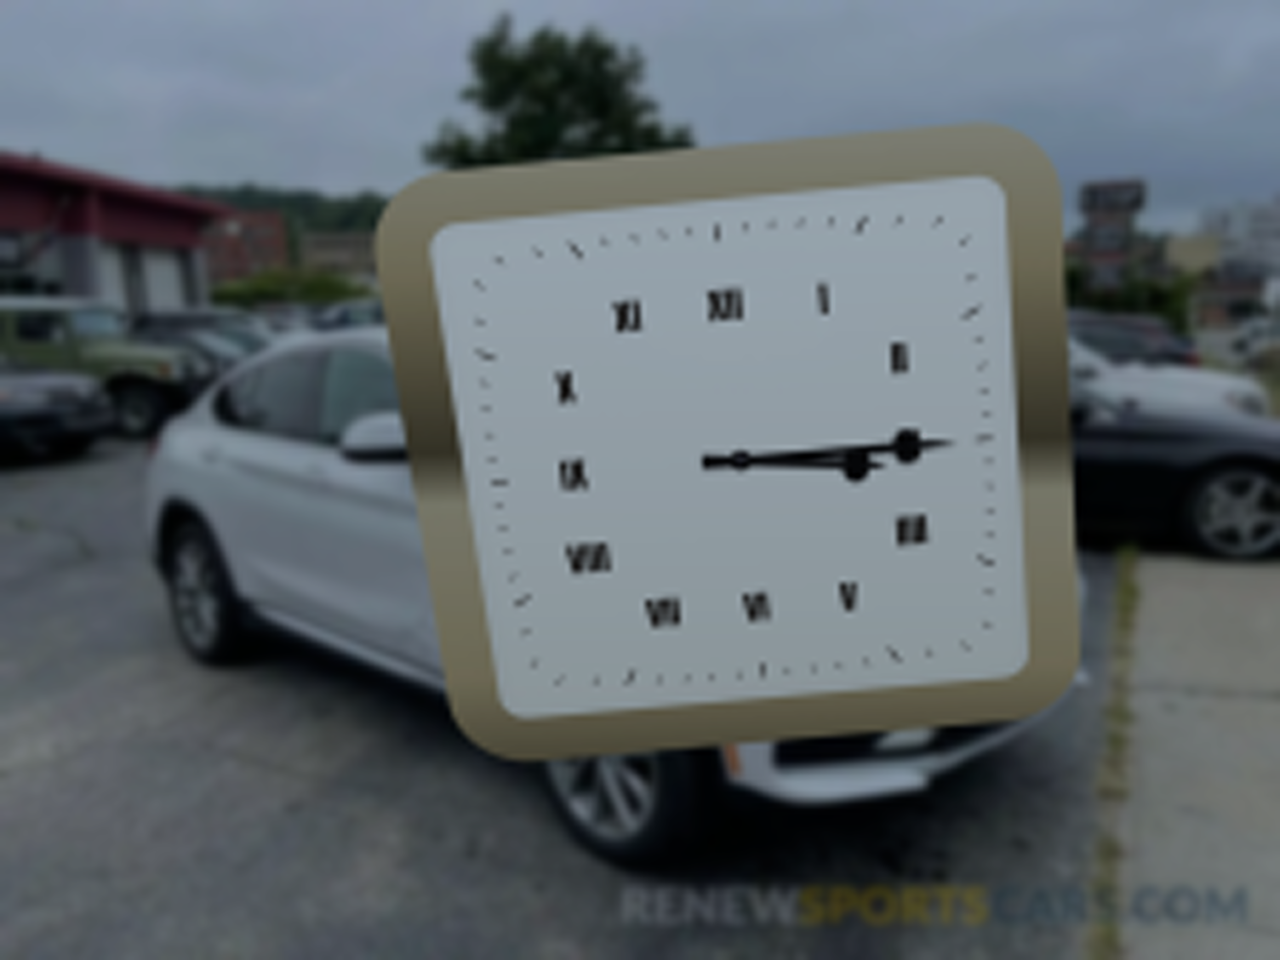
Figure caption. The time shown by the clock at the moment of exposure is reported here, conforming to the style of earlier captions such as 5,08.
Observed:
3,15
